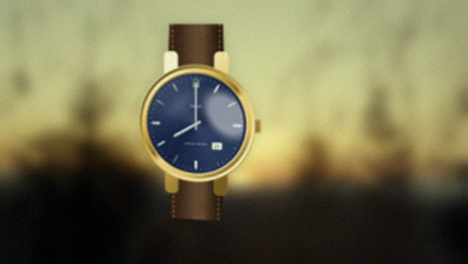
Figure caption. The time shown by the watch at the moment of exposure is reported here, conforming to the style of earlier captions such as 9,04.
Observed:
8,00
